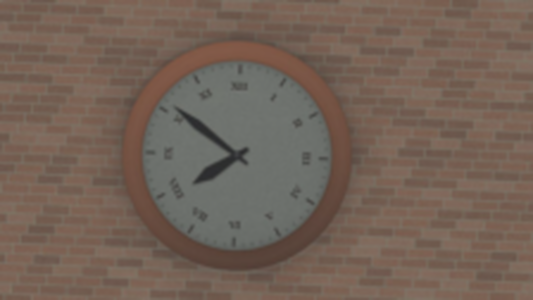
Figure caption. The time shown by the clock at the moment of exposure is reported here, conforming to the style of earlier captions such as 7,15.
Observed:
7,51
